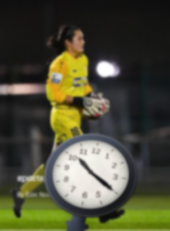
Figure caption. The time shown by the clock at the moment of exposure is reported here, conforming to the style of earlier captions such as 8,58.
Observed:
10,20
